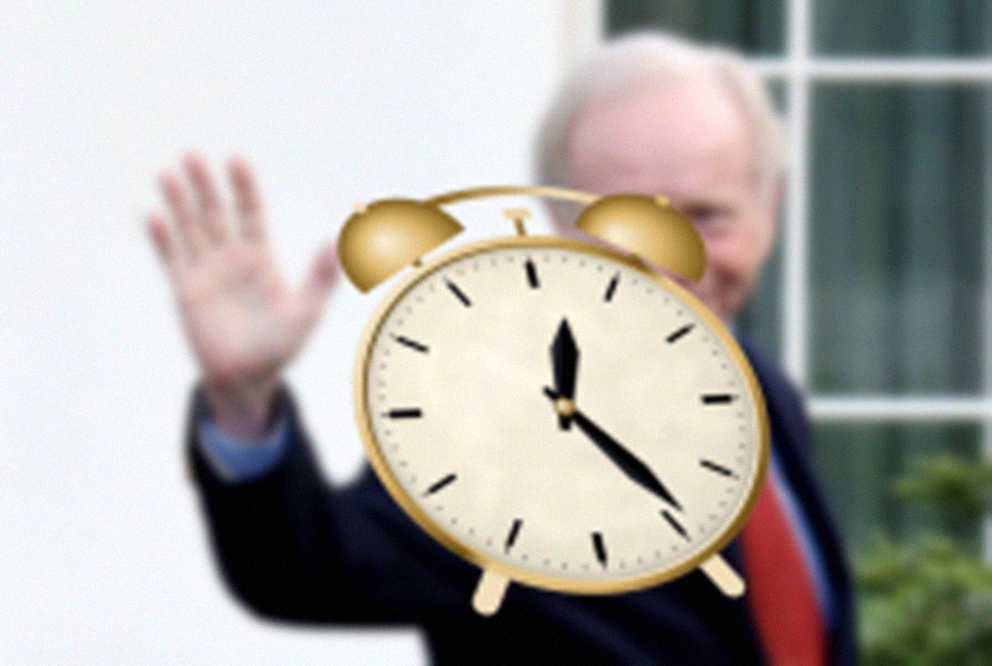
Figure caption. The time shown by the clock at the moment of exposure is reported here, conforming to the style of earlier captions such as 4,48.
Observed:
12,24
